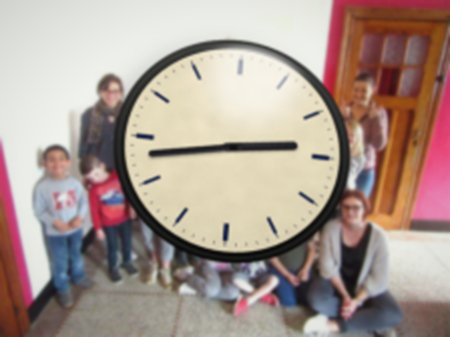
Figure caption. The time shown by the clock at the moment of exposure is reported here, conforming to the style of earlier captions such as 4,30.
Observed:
2,43
